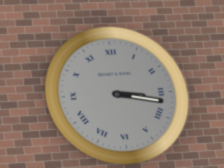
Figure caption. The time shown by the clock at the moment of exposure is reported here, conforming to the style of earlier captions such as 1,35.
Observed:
3,17
